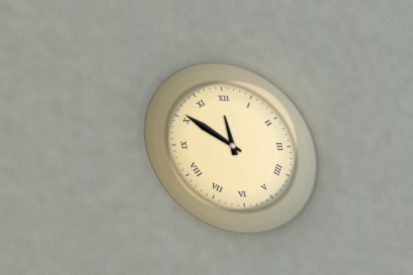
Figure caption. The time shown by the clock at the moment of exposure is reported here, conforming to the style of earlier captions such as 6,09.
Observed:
11,51
